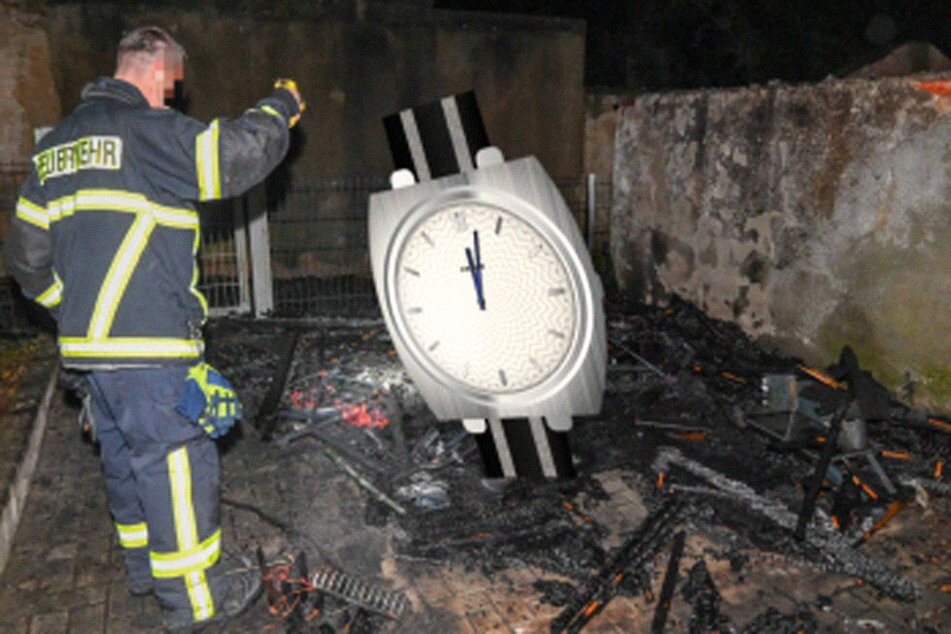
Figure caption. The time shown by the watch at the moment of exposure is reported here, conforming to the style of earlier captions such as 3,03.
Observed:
12,02
